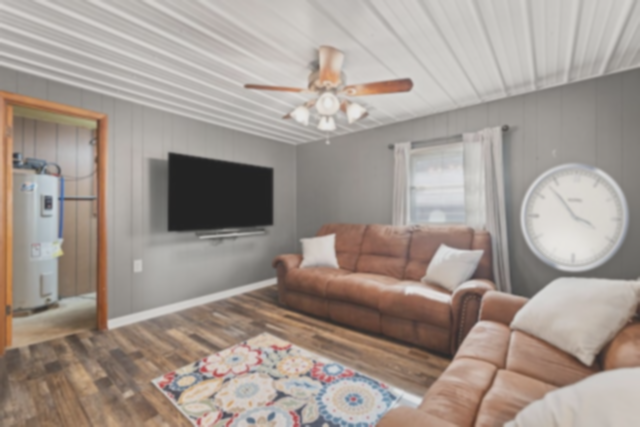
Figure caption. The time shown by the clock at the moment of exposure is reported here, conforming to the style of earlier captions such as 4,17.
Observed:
3,53
